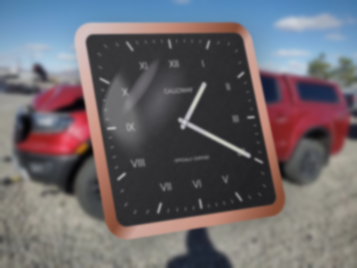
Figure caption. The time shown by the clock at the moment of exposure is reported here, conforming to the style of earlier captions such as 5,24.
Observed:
1,20
